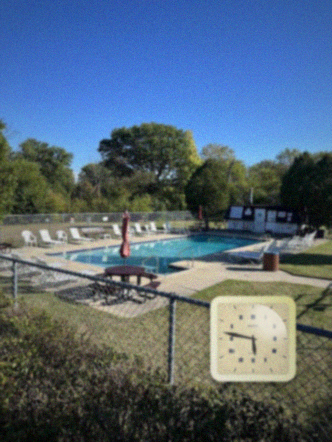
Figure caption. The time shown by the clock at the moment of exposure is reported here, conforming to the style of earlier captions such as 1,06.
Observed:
5,47
